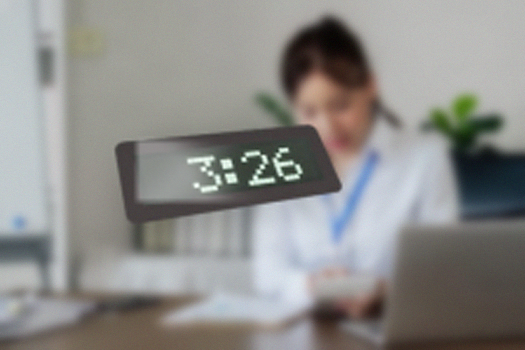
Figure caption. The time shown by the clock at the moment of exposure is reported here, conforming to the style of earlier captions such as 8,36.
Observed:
3,26
